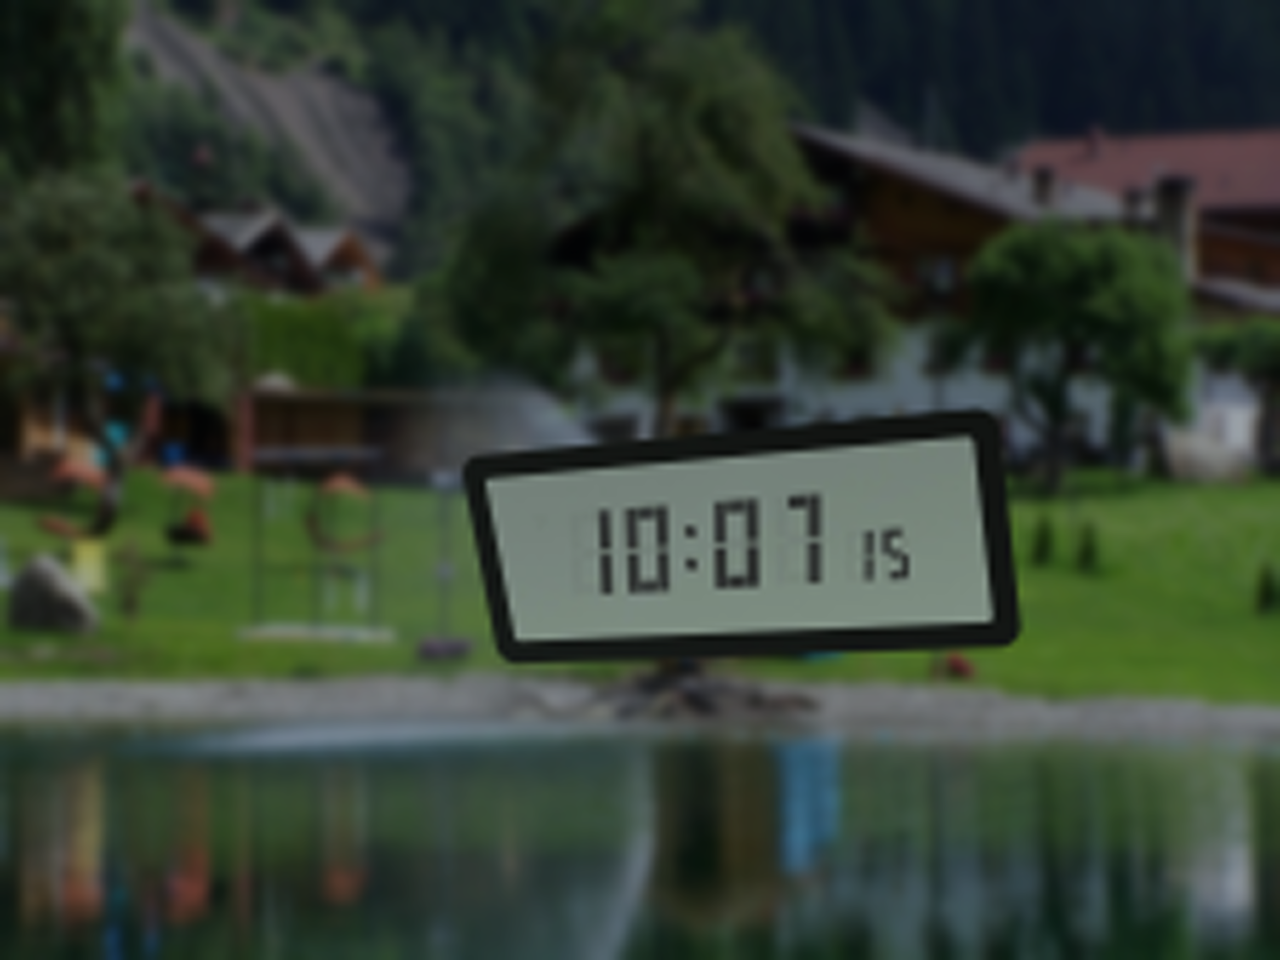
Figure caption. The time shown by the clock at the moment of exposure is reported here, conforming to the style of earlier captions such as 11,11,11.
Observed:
10,07,15
